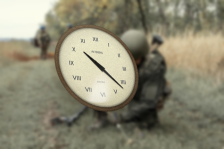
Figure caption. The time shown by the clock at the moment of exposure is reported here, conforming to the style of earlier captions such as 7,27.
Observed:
10,22
